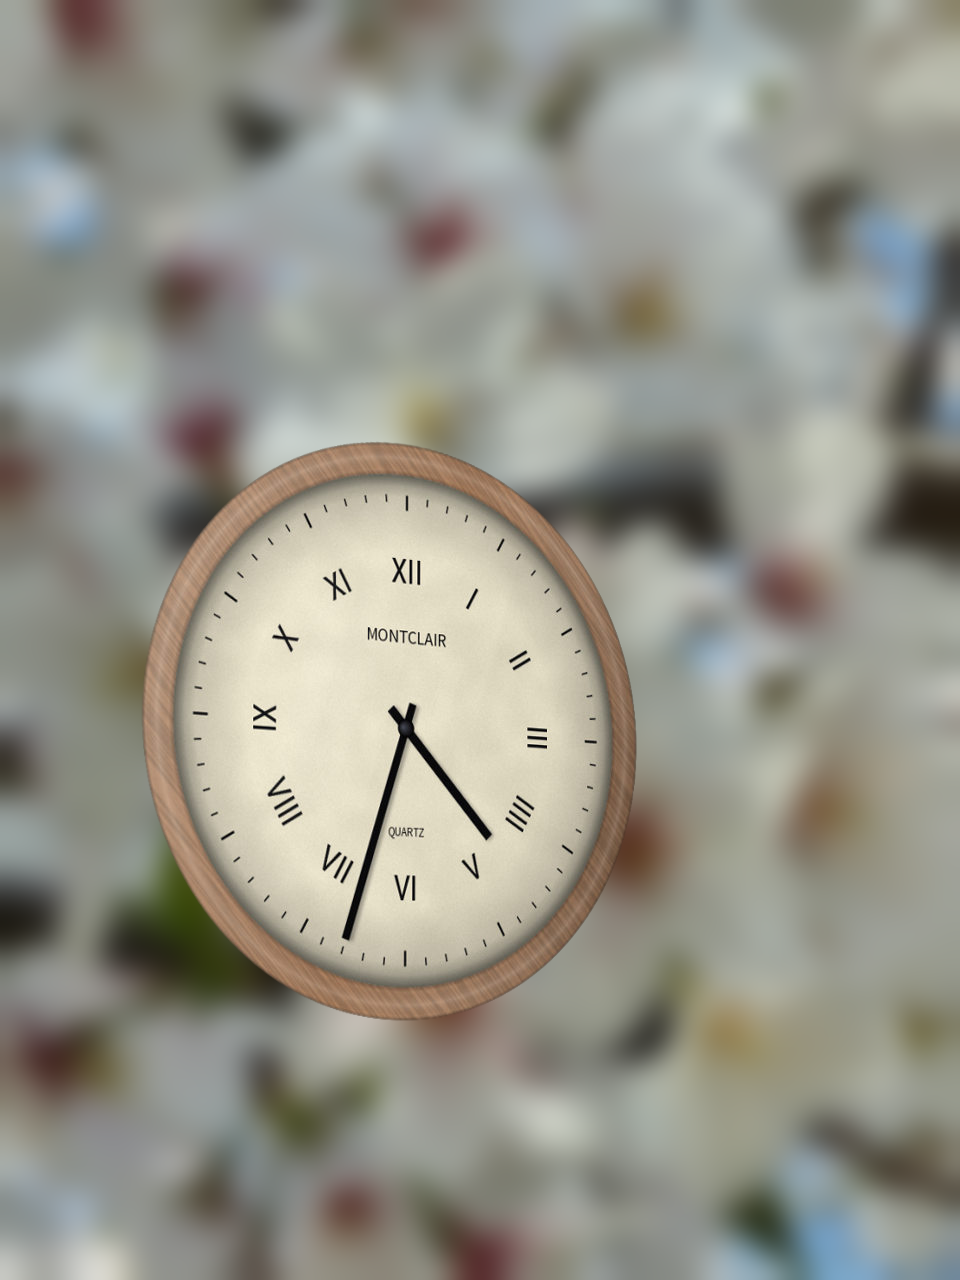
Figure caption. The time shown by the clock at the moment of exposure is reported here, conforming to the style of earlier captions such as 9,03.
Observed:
4,33
